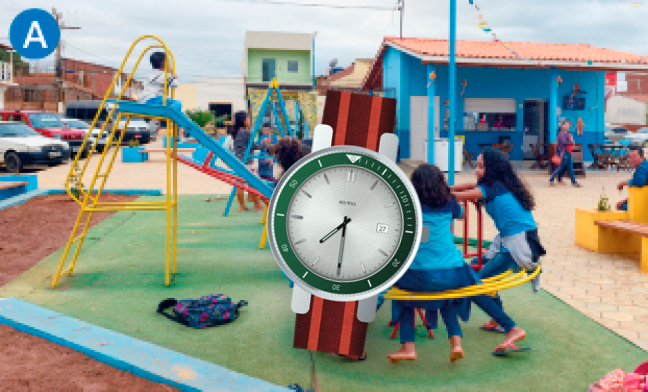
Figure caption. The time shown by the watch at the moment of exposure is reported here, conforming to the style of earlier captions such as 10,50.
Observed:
7,30
